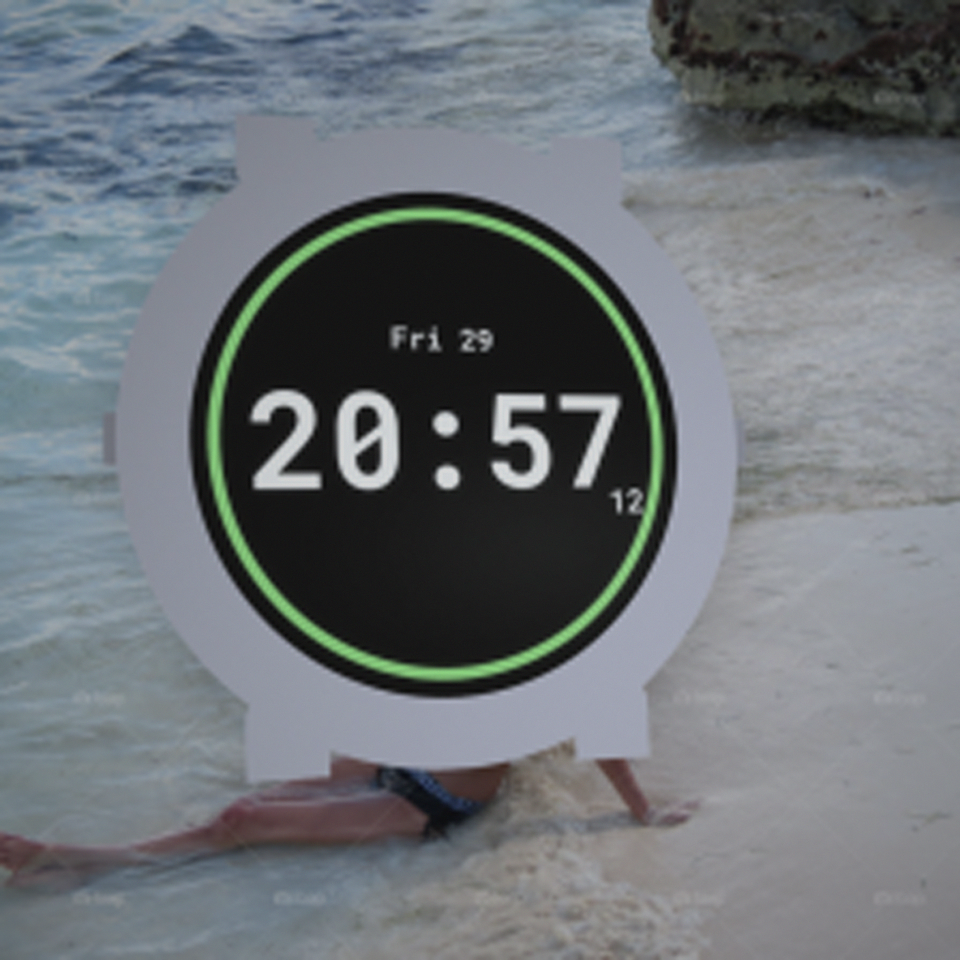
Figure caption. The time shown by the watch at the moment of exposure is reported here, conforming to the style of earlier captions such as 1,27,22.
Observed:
20,57,12
